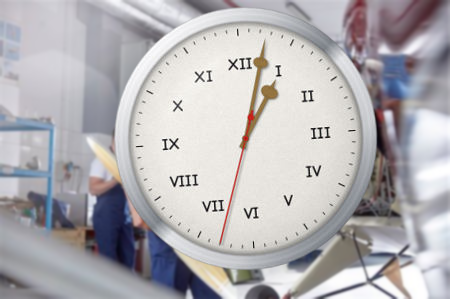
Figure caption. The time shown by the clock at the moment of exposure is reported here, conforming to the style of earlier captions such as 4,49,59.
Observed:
1,02,33
